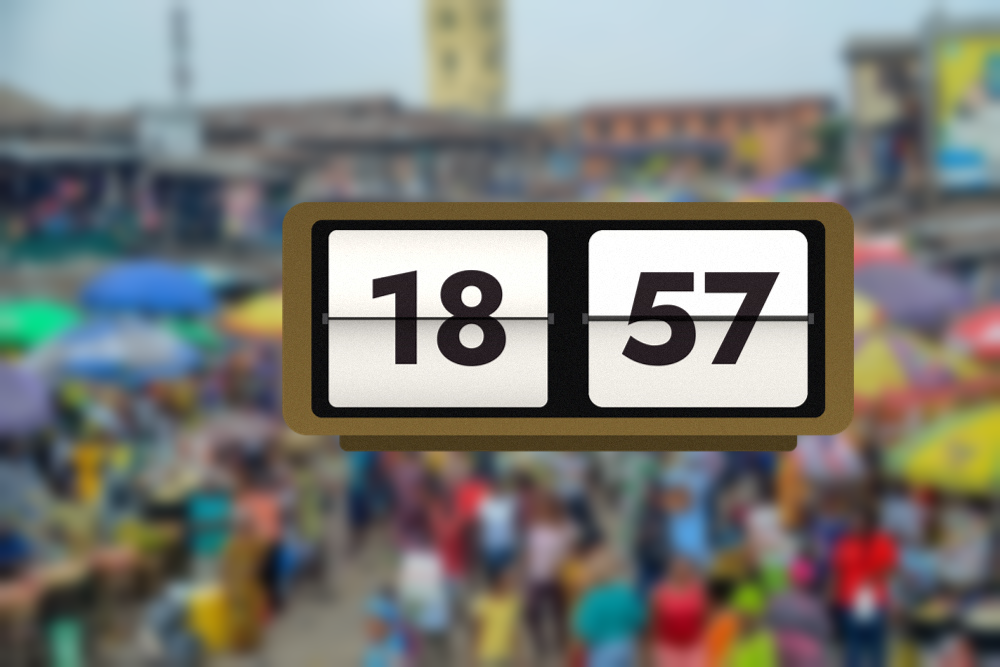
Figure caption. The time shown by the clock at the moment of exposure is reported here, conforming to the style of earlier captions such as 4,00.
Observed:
18,57
